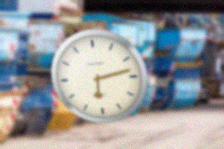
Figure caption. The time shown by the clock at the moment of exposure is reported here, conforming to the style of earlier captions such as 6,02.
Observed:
6,13
